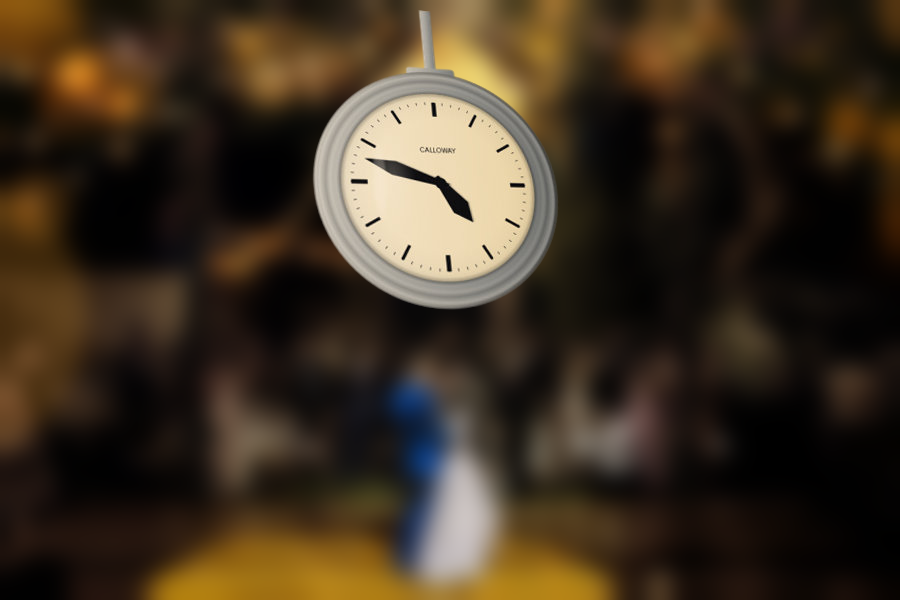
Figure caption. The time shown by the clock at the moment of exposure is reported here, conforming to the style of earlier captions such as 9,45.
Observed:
4,48
